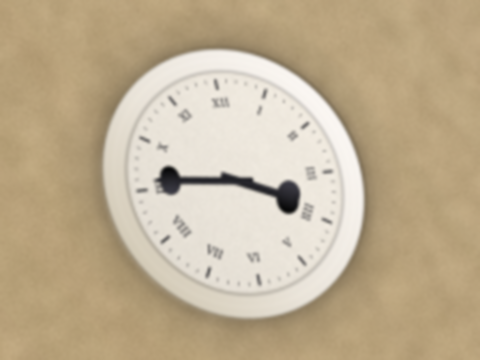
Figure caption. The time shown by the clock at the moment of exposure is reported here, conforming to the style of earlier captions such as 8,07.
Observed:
3,46
